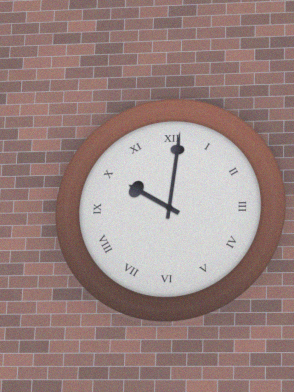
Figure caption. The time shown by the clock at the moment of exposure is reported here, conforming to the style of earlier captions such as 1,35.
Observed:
10,01
